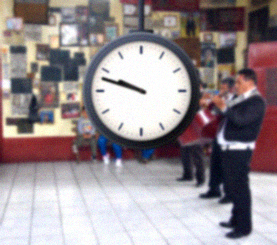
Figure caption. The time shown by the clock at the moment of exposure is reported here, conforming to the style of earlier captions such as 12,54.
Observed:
9,48
